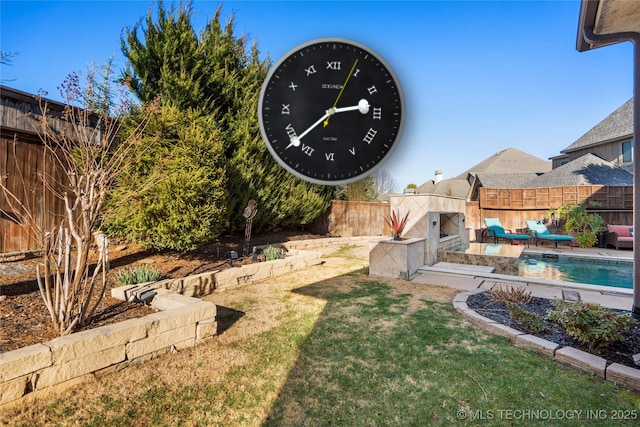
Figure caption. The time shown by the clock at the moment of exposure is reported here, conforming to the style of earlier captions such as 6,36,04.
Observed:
2,38,04
